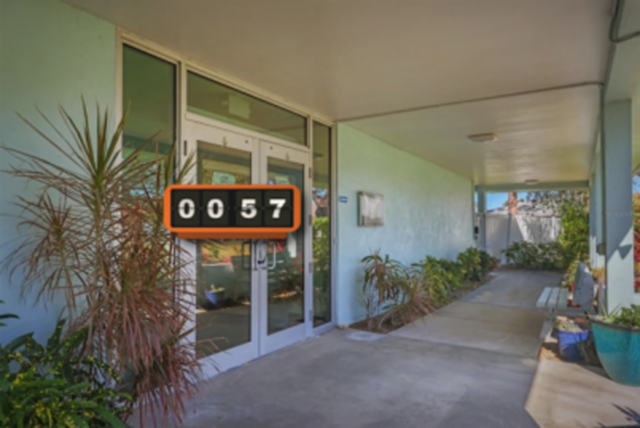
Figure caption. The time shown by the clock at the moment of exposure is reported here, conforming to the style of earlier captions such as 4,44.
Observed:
0,57
